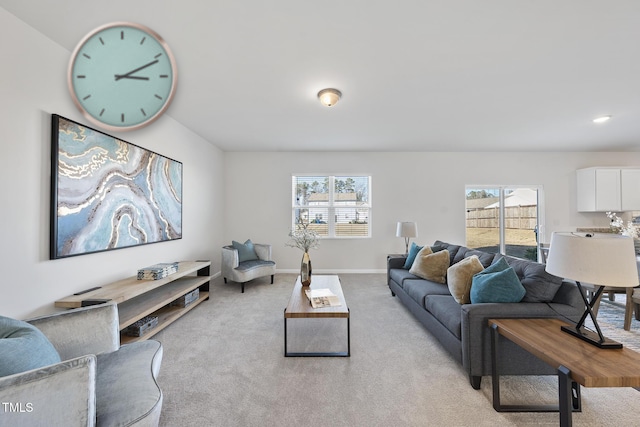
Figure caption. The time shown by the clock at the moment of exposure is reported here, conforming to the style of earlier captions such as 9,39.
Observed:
3,11
